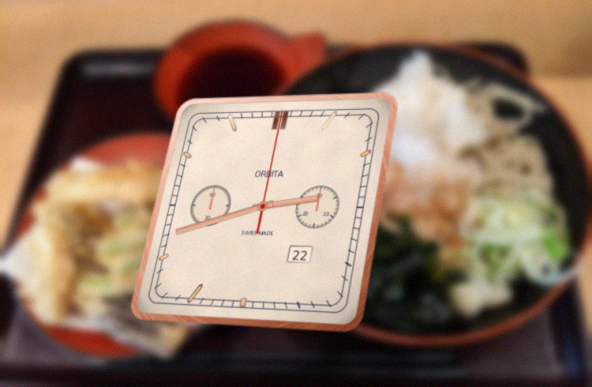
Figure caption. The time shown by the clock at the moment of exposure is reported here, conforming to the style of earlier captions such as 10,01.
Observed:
2,42
